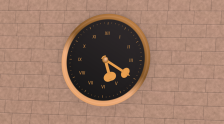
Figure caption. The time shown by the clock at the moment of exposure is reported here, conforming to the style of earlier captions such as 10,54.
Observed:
5,20
